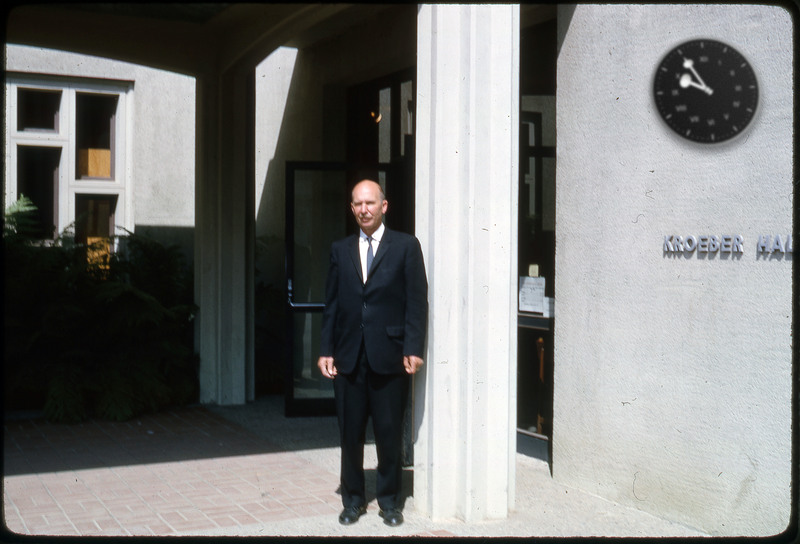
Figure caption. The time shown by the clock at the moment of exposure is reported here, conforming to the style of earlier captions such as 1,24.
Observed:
9,55
